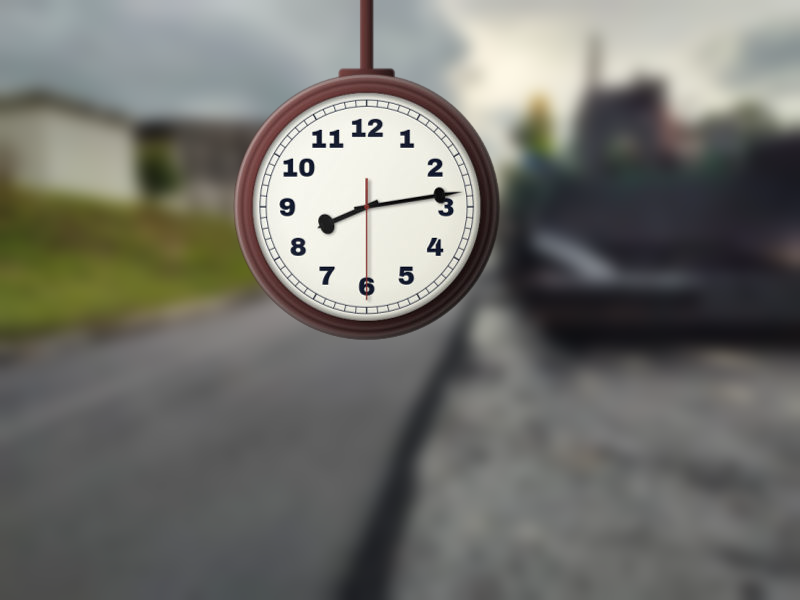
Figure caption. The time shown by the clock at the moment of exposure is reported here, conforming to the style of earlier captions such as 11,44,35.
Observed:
8,13,30
